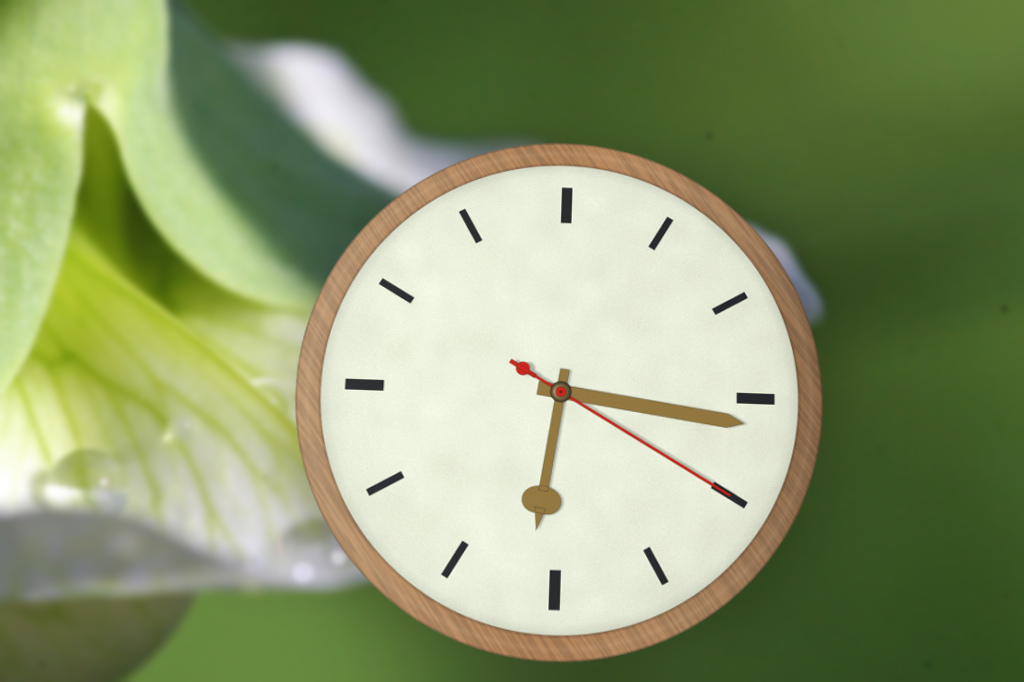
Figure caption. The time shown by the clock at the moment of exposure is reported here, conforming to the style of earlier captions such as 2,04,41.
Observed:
6,16,20
